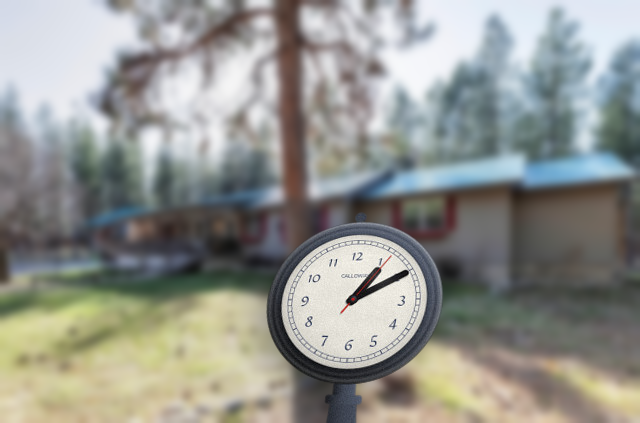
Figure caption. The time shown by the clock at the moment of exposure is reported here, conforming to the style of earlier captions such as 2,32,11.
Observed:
1,10,06
